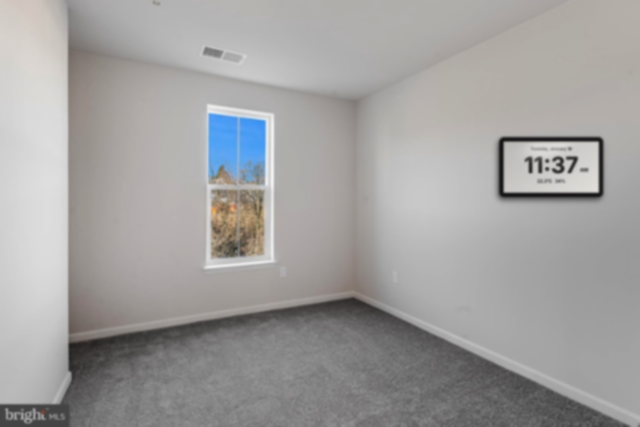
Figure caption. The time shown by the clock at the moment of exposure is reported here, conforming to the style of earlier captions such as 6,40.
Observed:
11,37
